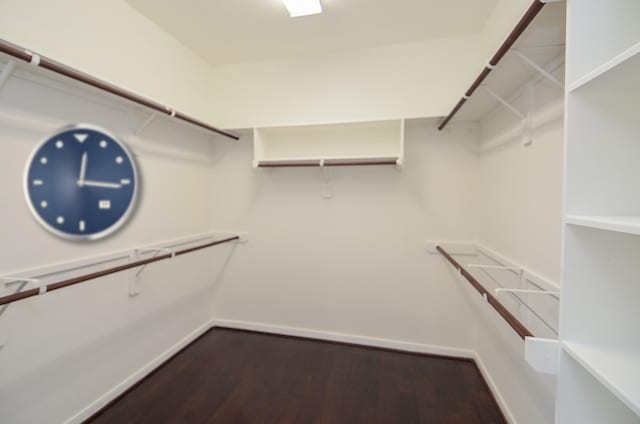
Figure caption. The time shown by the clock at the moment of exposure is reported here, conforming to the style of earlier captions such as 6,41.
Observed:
12,16
